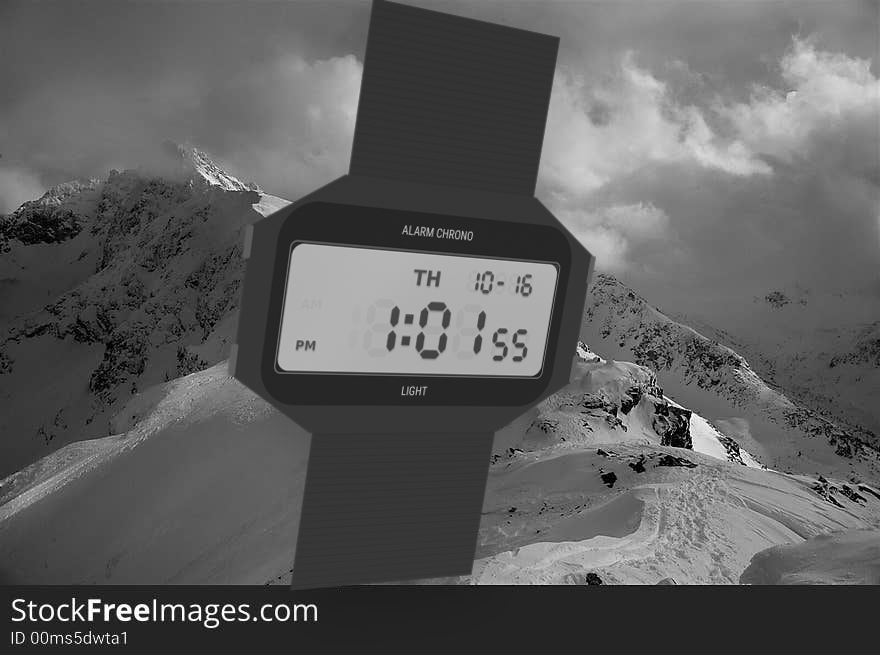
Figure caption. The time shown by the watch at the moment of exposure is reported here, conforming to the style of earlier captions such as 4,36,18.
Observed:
1,01,55
